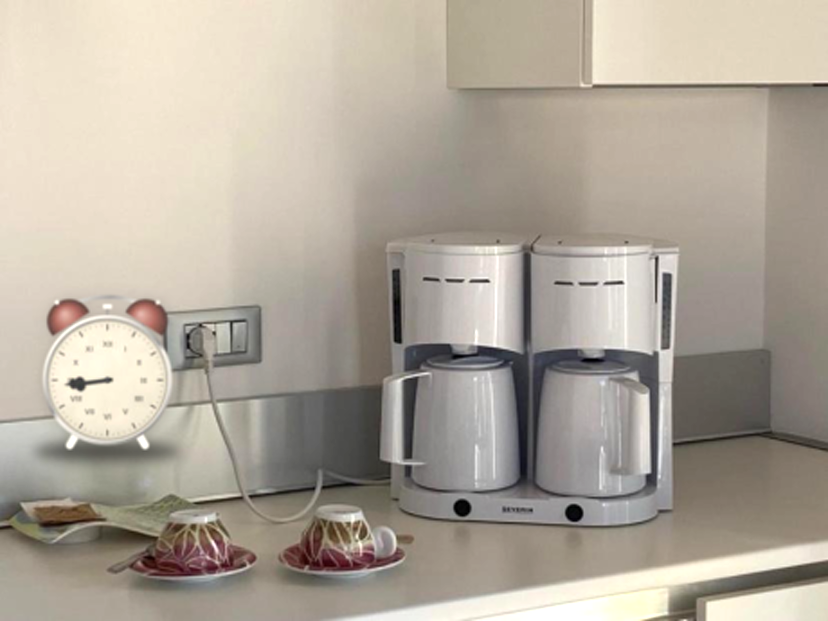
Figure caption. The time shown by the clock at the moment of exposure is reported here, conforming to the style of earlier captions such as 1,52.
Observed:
8,44
